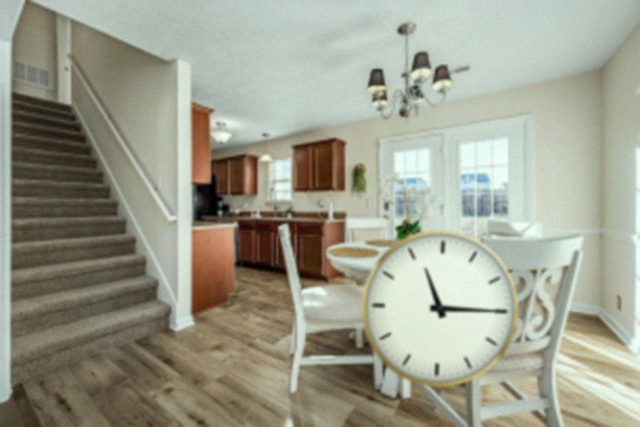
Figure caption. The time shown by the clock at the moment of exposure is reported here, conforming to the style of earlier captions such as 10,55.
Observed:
11,15
